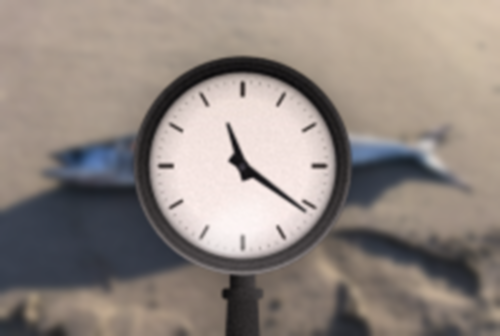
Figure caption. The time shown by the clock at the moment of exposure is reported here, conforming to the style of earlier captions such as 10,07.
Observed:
11,21
